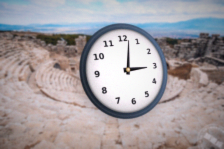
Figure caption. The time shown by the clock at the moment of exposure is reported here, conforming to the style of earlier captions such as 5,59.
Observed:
3,02
